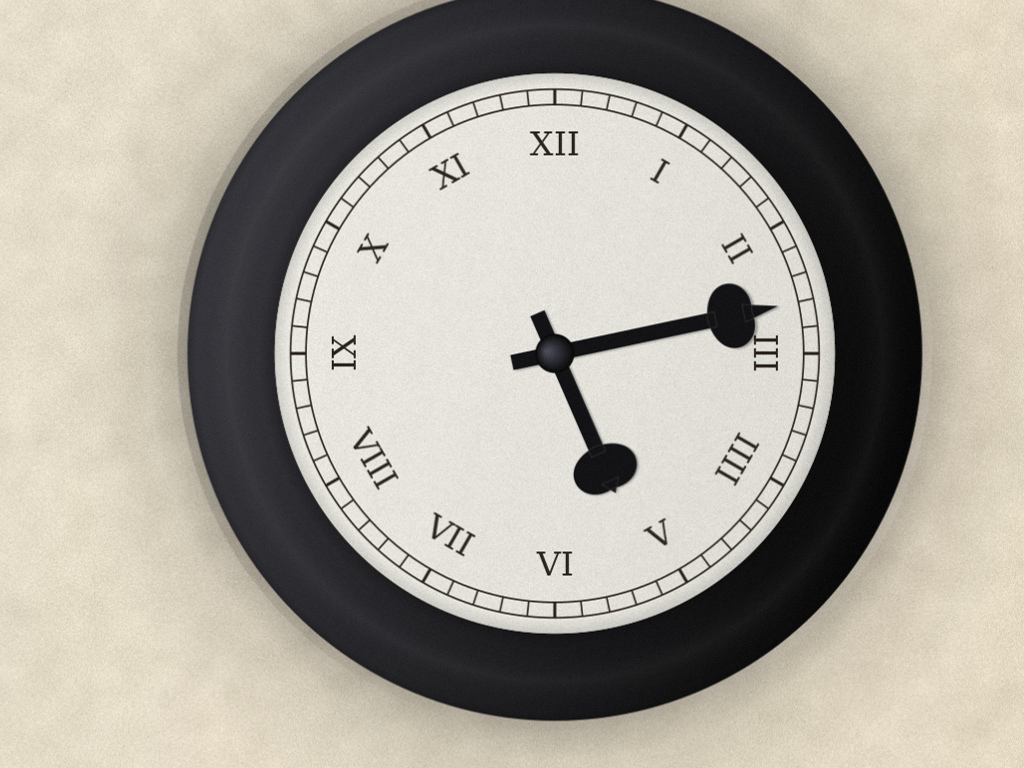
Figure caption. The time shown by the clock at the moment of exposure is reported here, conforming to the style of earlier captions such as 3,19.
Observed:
5,13
